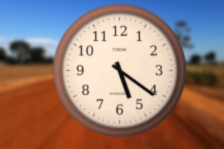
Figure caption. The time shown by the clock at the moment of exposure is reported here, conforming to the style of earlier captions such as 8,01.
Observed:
5,21
